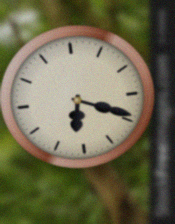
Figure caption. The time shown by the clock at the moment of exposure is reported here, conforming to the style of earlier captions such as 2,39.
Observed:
6,19
